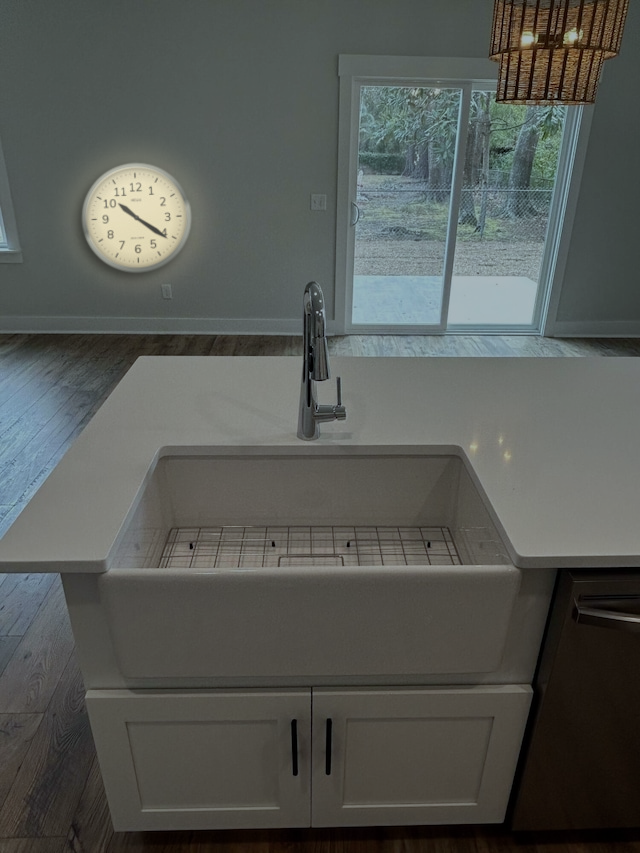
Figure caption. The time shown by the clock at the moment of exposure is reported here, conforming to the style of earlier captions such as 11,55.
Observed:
10,21
